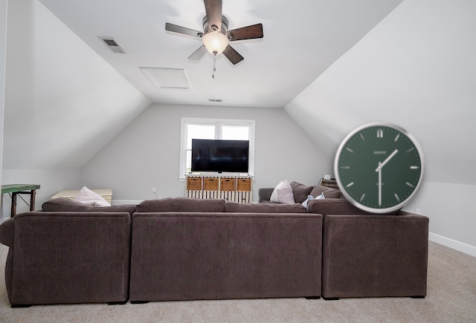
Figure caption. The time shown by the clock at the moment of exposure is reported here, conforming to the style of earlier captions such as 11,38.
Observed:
1,30
